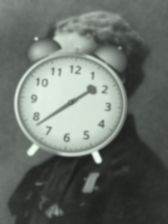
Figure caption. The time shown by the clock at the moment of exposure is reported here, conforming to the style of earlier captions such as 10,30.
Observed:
1,38
